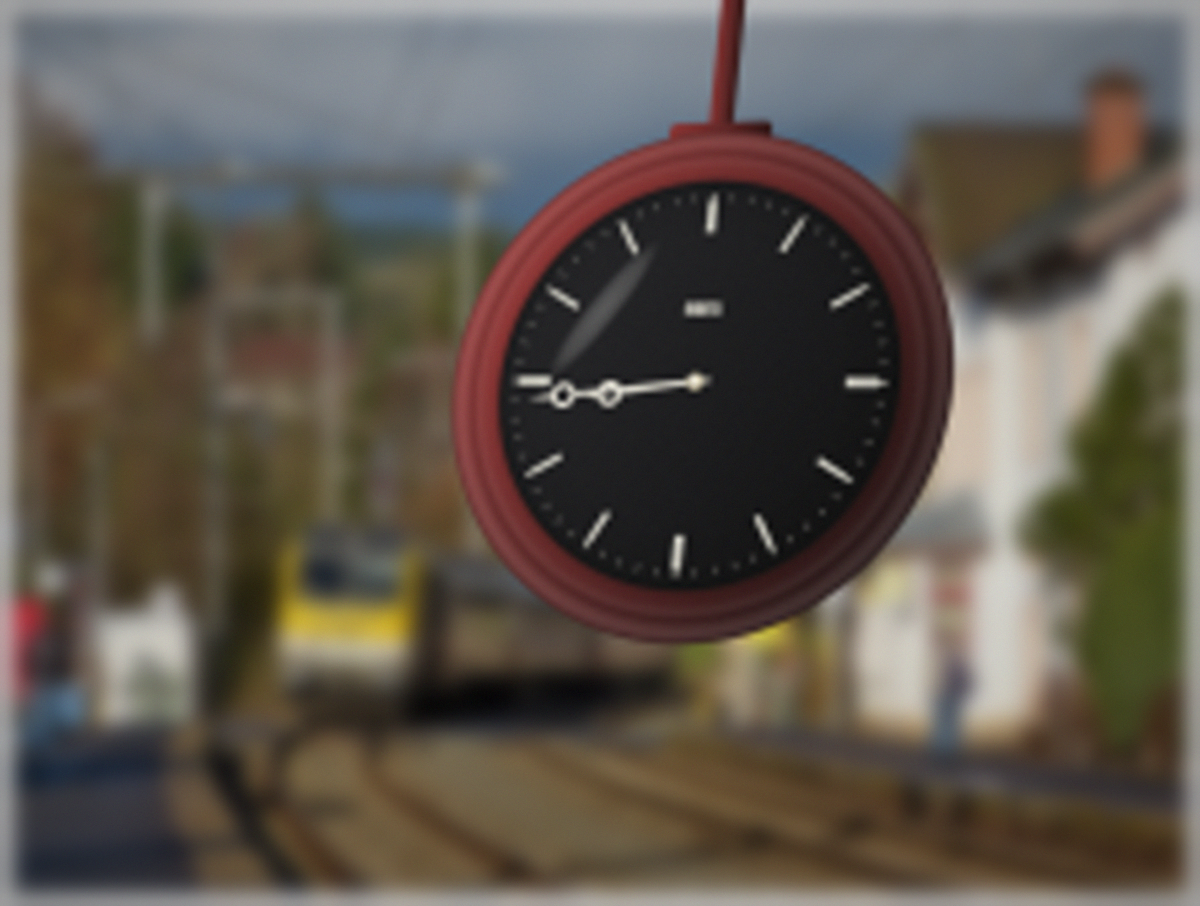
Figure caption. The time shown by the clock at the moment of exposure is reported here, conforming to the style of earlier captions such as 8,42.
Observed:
8,44
